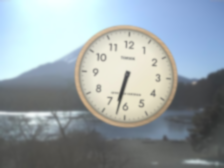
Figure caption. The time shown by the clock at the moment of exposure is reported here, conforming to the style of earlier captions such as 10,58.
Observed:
6,32
